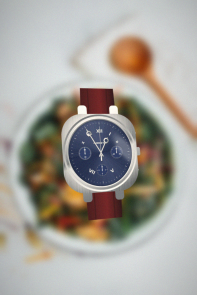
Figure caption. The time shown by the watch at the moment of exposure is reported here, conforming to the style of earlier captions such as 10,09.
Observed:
12,55
